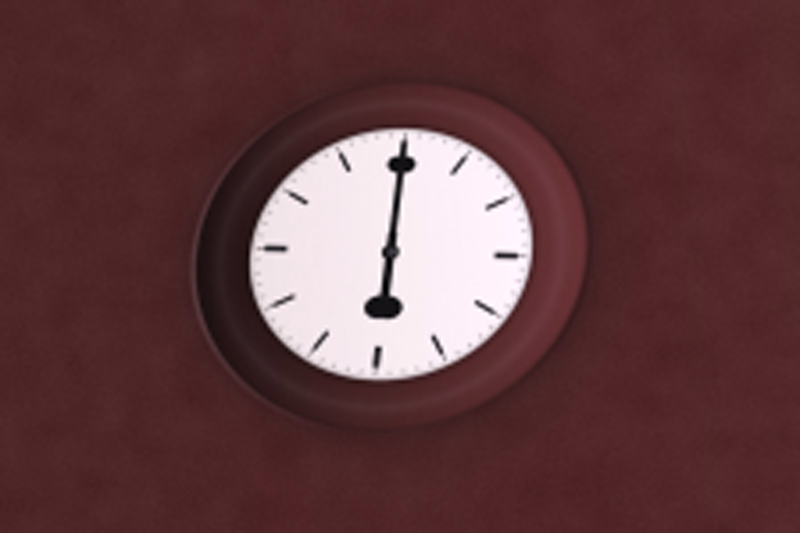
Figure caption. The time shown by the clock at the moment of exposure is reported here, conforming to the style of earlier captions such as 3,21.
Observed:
6,00
